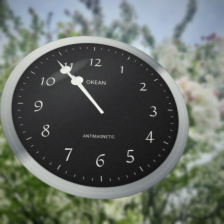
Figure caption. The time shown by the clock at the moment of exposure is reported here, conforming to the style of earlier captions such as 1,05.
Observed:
10,54
